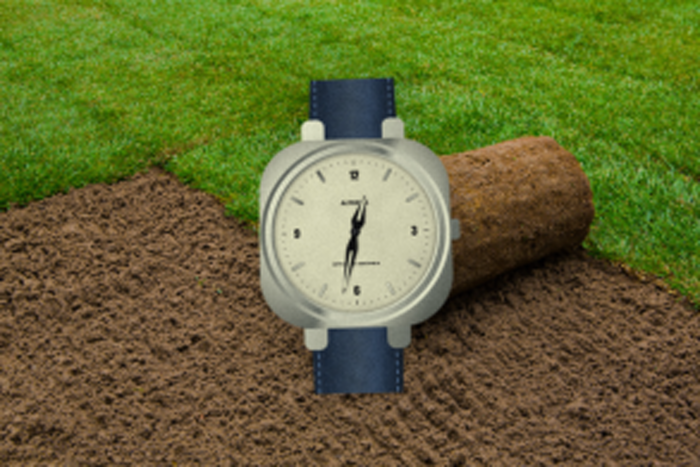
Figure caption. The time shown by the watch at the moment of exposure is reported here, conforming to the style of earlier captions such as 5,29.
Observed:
12,32
